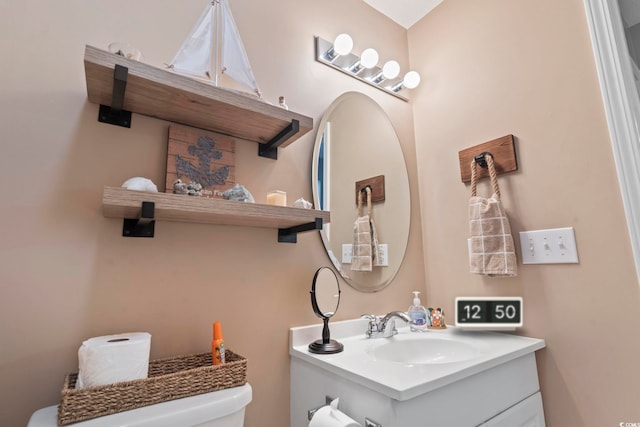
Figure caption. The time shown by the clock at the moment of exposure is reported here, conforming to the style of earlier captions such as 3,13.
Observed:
12,50
